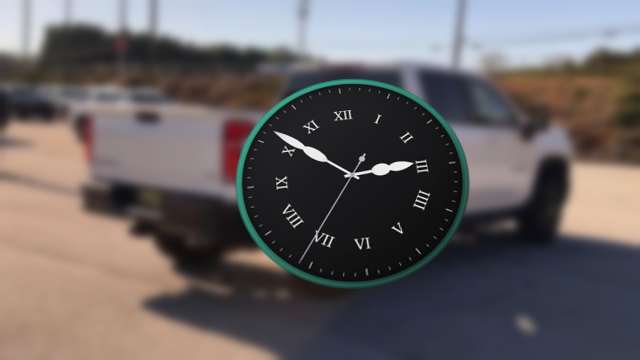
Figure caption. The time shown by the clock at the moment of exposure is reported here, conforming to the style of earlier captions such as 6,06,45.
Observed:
2,51,36
